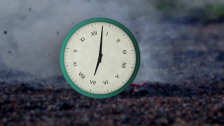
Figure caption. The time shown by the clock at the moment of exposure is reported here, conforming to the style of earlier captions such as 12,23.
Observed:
7,03
